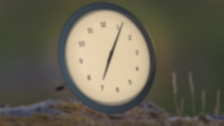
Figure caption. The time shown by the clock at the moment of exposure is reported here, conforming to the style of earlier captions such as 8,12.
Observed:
7,06
